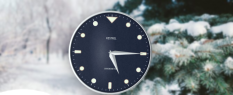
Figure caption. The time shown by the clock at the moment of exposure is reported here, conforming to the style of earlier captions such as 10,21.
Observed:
5,15
